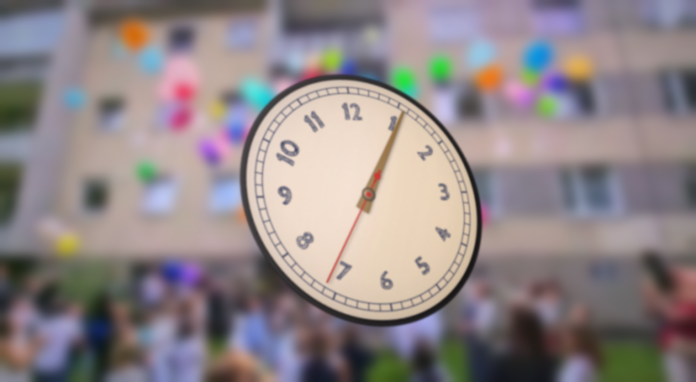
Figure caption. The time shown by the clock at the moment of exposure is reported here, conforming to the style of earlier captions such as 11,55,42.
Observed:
1,05,36
